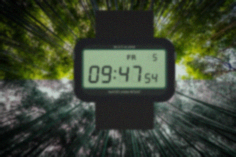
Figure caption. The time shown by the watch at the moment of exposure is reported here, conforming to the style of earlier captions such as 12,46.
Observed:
9,47
